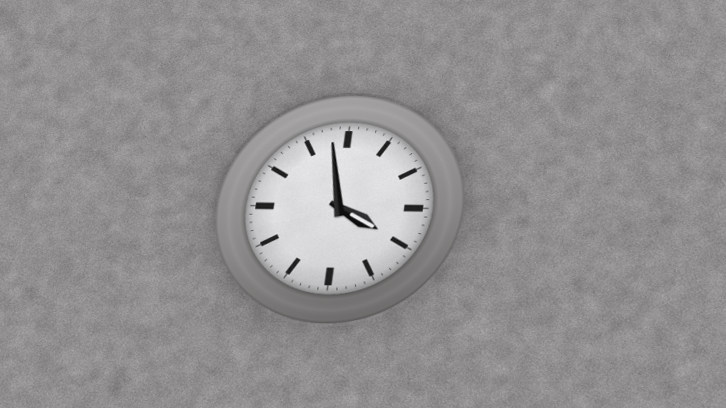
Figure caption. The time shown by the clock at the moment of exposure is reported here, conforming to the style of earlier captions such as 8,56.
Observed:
3,58
